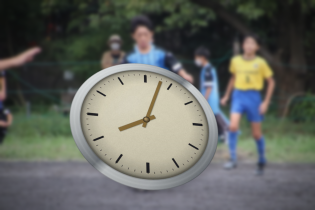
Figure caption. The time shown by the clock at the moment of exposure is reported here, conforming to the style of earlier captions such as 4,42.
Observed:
8,03
